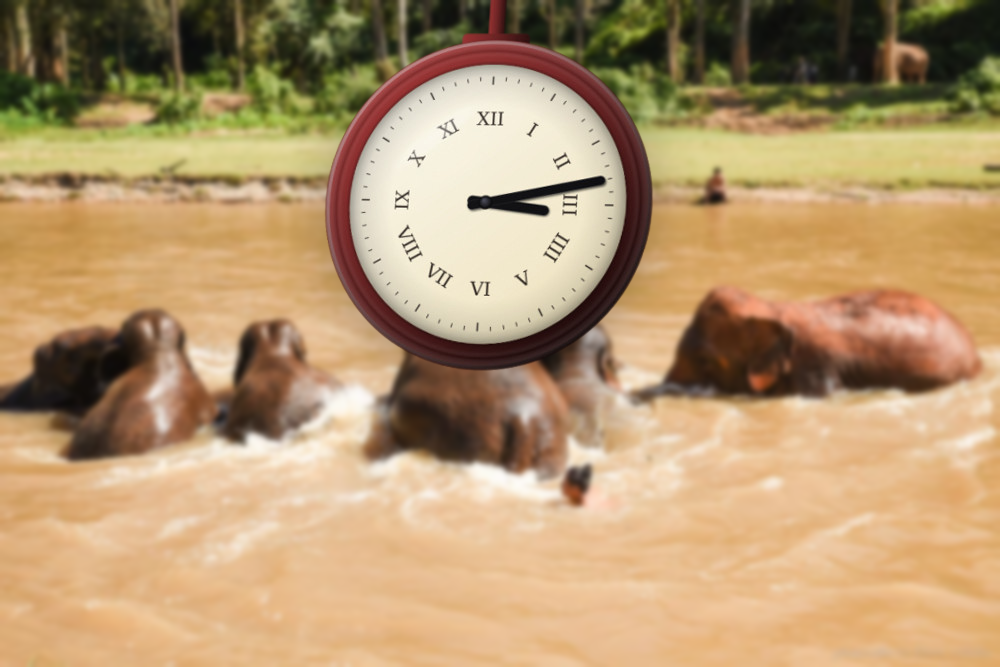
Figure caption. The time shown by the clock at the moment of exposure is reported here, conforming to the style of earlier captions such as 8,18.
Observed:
3,13
